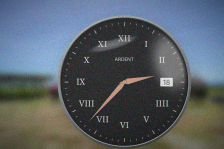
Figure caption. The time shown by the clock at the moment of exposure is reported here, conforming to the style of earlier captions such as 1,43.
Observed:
2,37
